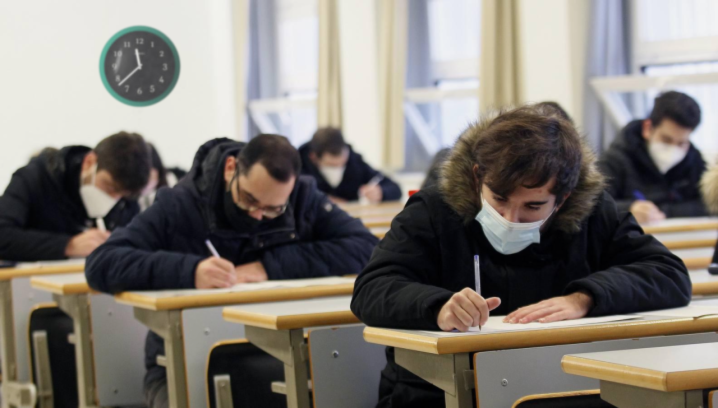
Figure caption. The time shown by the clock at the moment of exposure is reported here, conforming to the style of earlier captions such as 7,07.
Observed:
11,38
